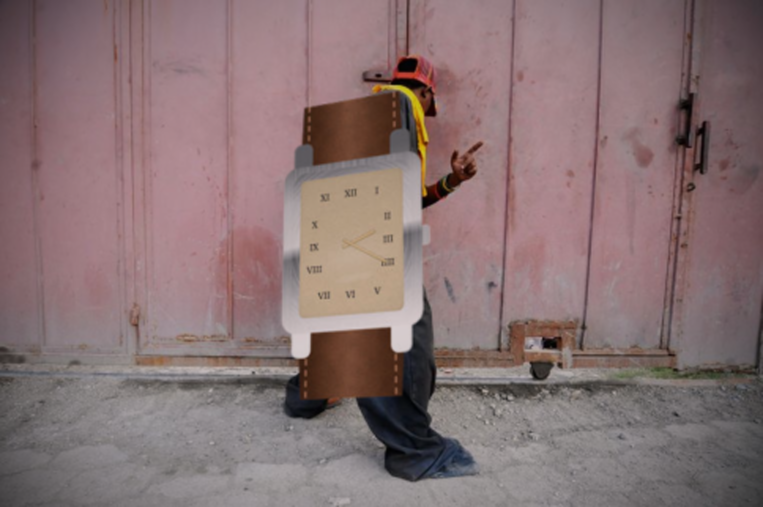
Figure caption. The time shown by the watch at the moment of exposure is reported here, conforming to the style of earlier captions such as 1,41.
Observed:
2,20
